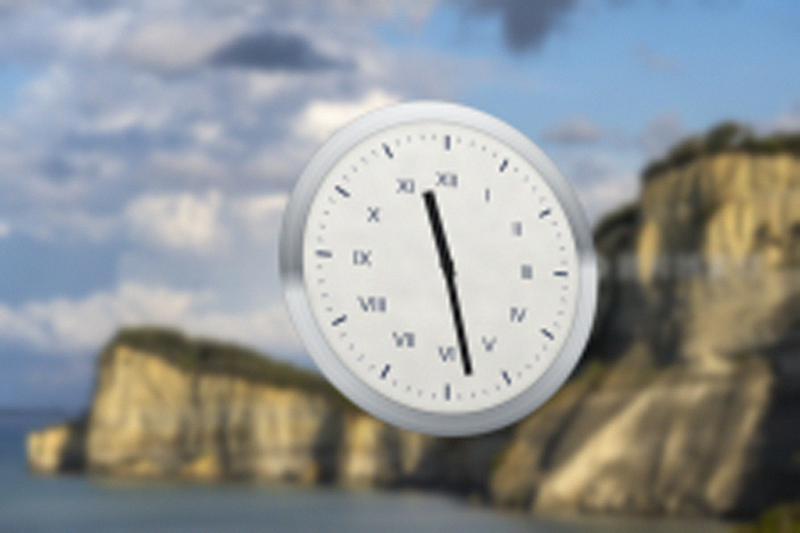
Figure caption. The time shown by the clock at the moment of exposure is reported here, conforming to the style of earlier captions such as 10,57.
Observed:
11,28
